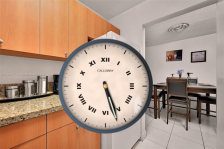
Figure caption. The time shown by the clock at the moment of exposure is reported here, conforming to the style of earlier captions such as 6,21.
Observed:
5,27
